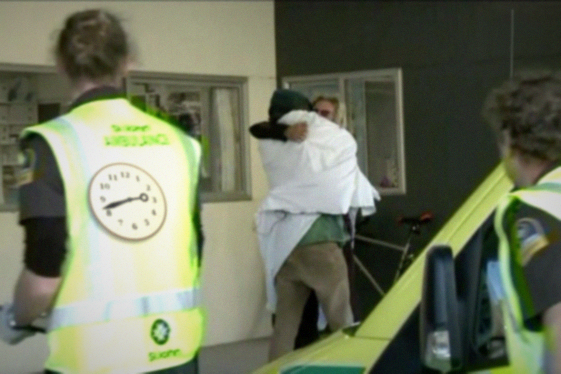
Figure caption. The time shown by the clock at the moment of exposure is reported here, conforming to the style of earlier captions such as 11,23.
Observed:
2,42
